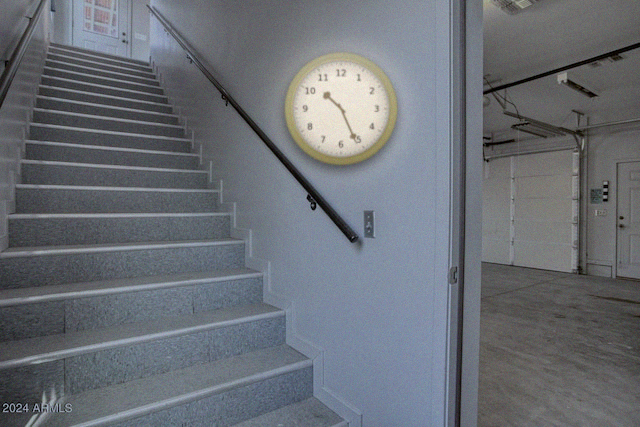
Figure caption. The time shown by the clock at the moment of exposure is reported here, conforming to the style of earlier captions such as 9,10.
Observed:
10,26
